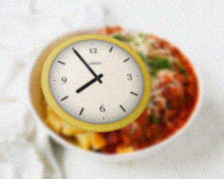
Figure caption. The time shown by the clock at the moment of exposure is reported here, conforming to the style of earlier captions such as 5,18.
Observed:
7,55
